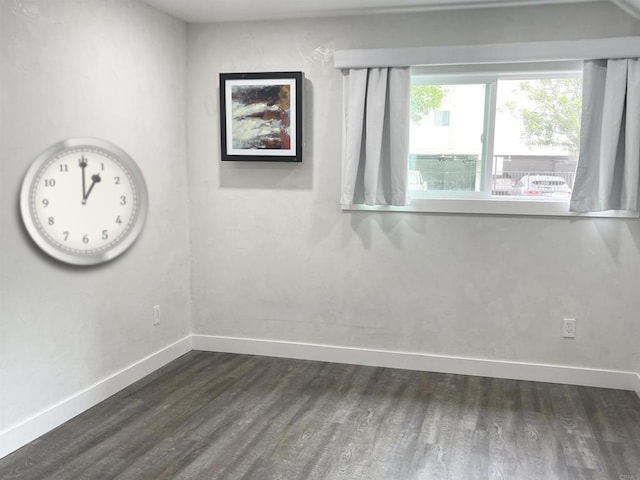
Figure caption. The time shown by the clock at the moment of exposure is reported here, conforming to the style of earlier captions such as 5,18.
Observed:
1,00
